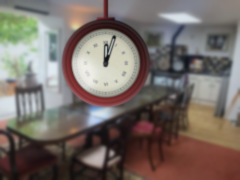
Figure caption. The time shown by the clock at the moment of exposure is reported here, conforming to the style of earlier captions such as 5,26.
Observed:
12,03
